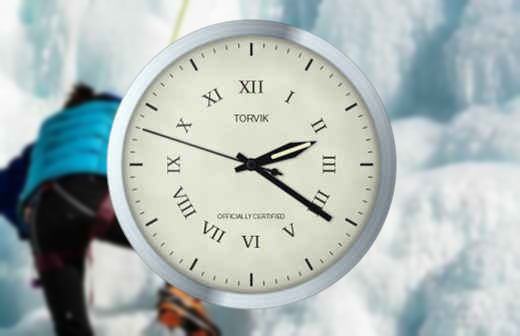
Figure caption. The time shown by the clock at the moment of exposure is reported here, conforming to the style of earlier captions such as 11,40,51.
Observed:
2,20,48
